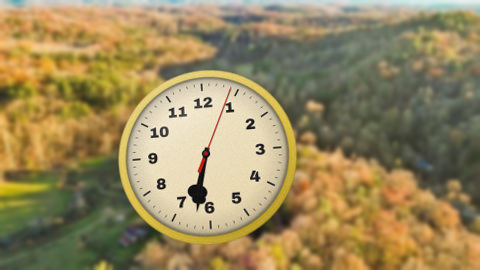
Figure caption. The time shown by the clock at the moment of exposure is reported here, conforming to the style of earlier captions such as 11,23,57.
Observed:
6,32,04
